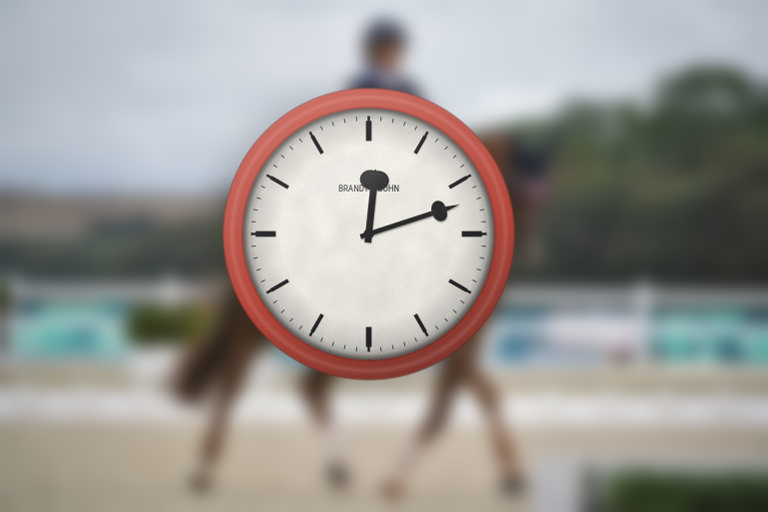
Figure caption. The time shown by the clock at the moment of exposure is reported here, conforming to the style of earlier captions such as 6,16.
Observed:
12,12
